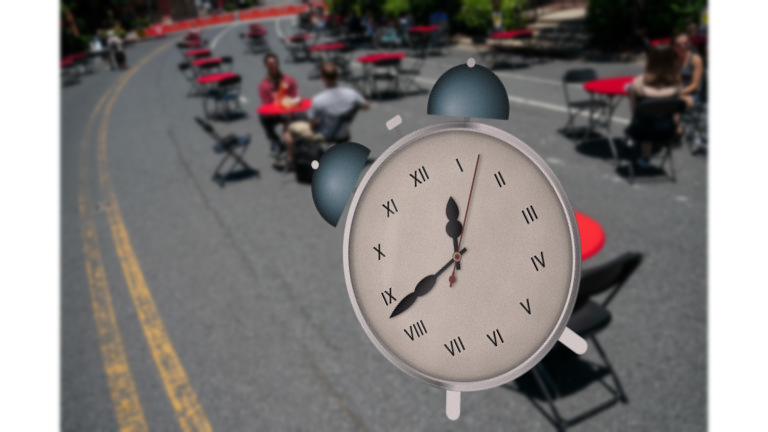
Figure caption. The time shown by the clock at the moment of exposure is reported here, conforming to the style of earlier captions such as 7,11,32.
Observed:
12,43,07
